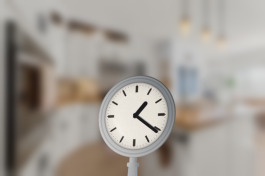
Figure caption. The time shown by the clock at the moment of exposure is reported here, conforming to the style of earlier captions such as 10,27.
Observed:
1,21
